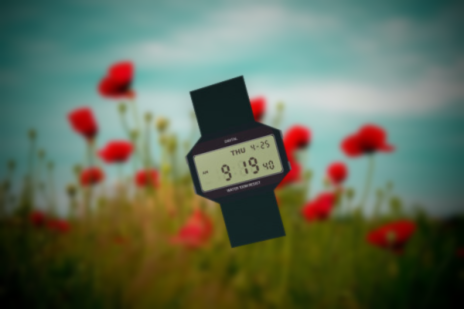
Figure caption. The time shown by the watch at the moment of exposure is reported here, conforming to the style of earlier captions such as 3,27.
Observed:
9,19
